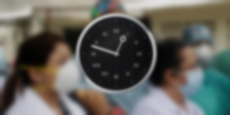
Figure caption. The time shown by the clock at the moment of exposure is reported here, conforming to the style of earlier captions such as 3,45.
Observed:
12,48
